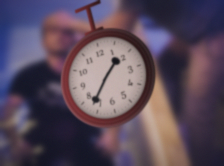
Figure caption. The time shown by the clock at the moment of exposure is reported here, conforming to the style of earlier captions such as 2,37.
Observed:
1,37
